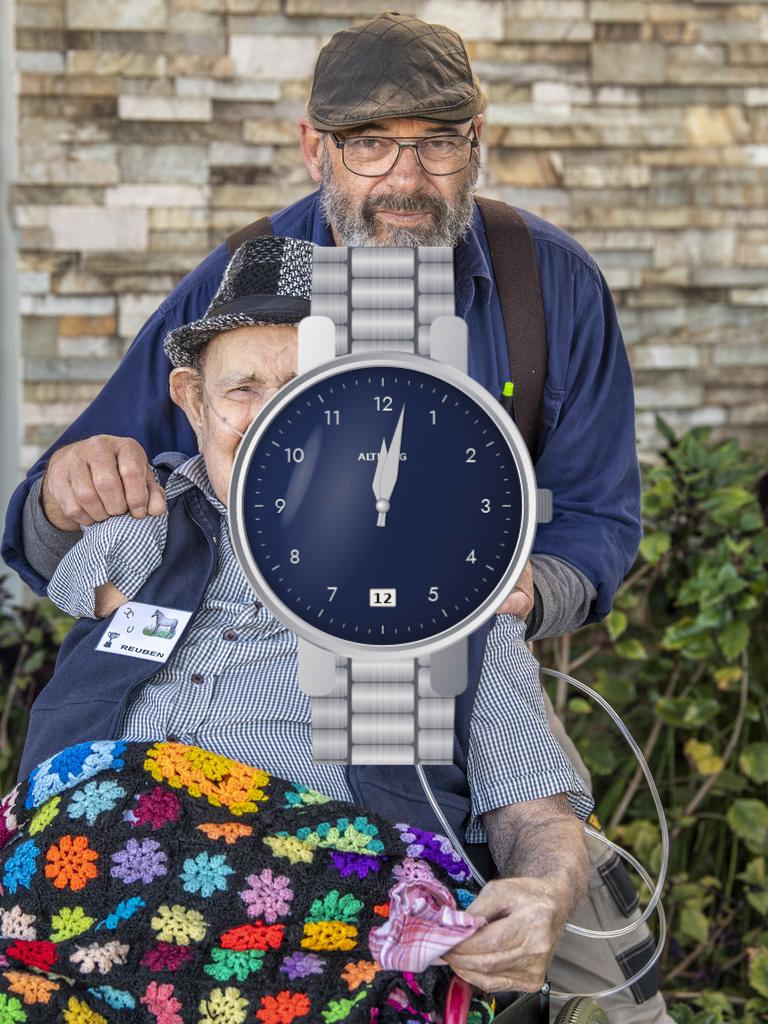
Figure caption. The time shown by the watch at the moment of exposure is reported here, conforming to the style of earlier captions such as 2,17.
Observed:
12,02
